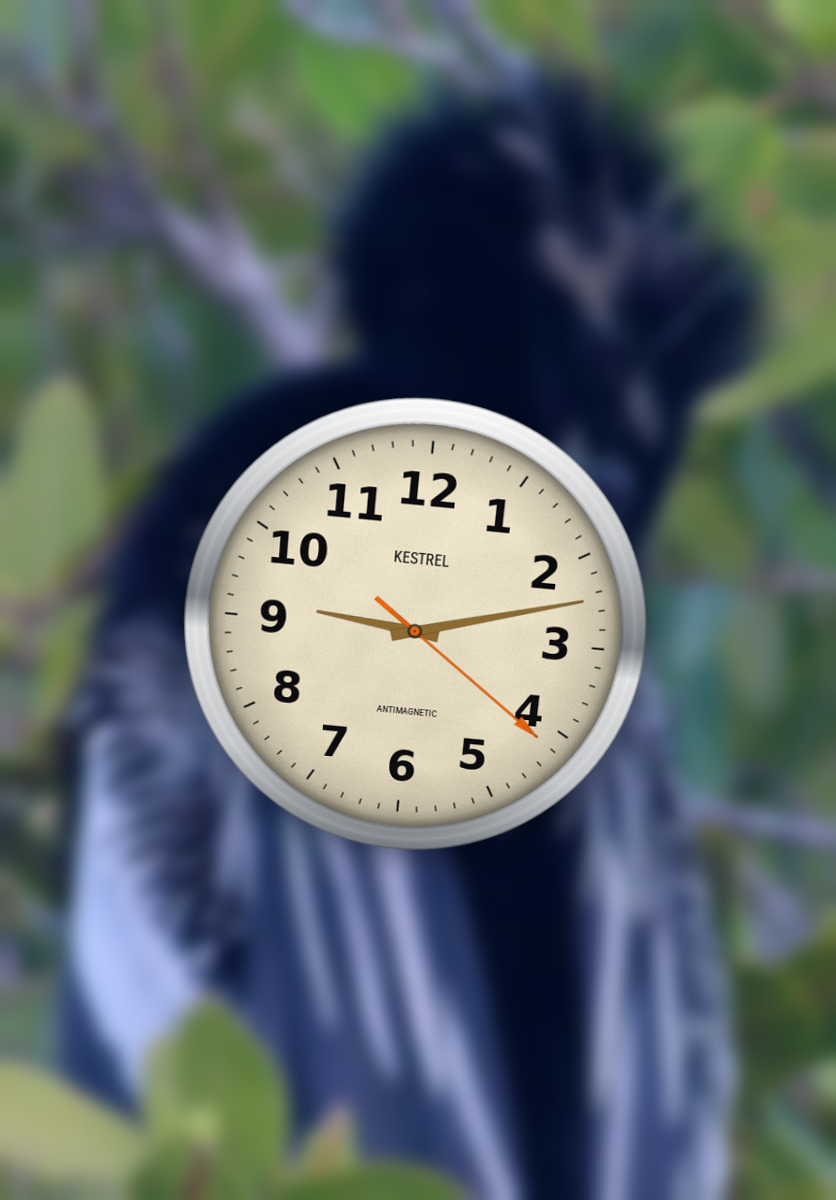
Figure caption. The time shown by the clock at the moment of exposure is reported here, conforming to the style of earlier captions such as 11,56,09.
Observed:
9,12,21
